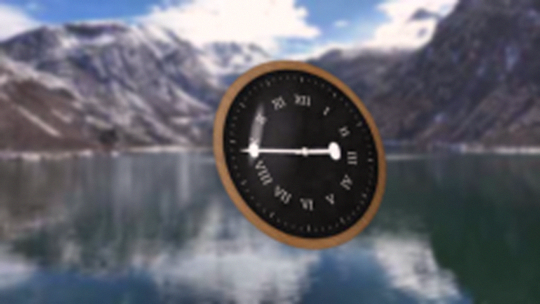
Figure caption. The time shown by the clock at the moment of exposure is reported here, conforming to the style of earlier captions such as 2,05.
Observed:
2,44
